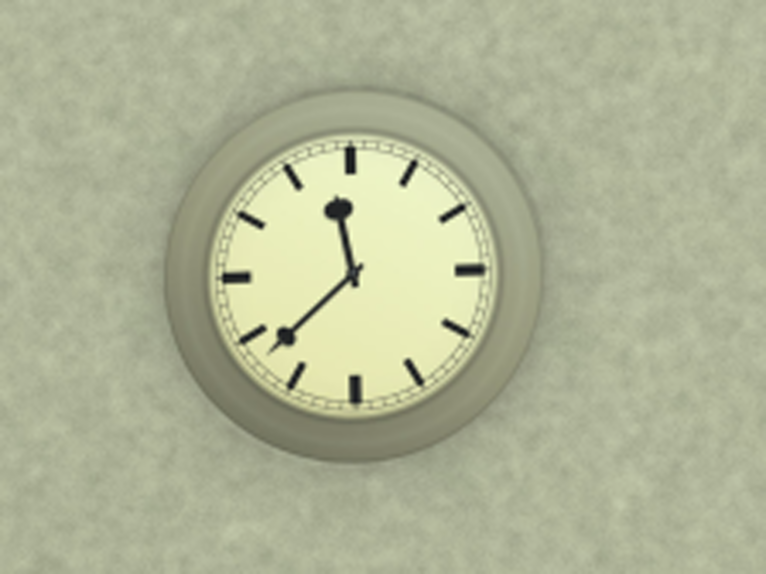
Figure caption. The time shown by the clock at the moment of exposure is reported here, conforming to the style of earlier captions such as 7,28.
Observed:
11,38
